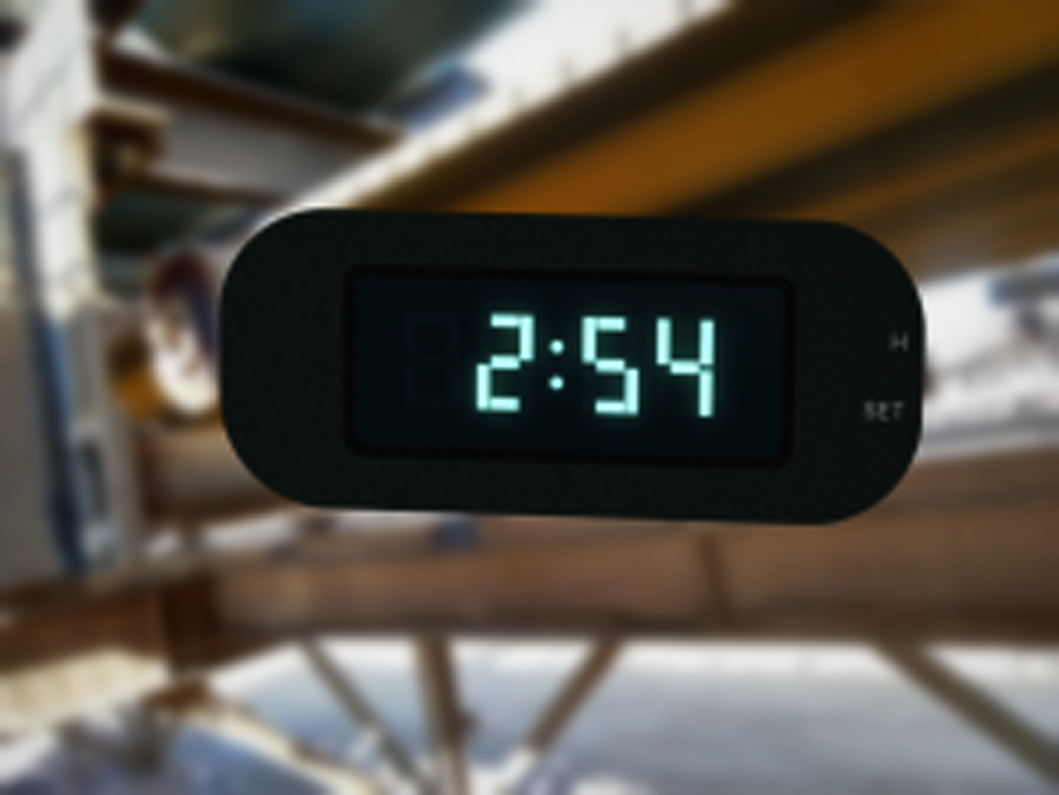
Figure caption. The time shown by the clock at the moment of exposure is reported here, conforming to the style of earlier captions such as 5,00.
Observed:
2,54
